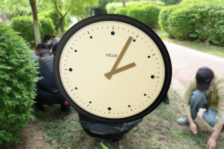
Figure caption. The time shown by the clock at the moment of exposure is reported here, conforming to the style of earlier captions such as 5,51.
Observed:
2,04
